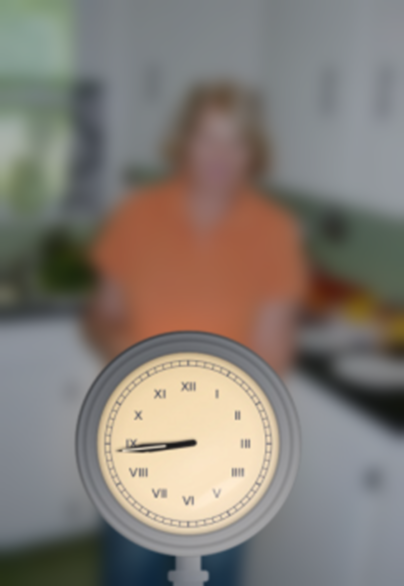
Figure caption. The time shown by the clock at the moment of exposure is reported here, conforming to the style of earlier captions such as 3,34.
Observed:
8,44
